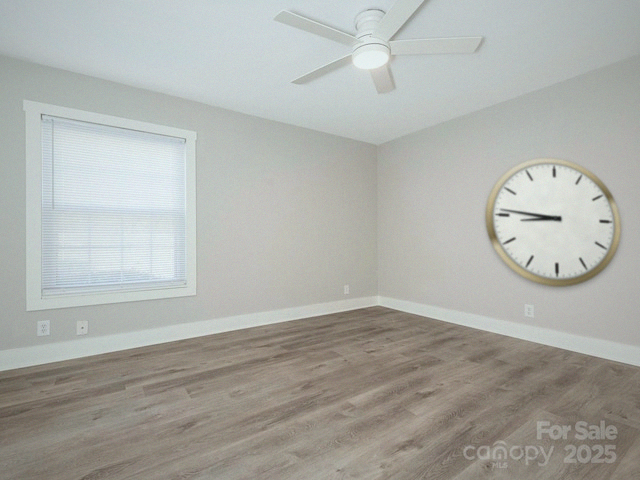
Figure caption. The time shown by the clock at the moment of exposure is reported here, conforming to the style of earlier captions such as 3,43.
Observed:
8,46
